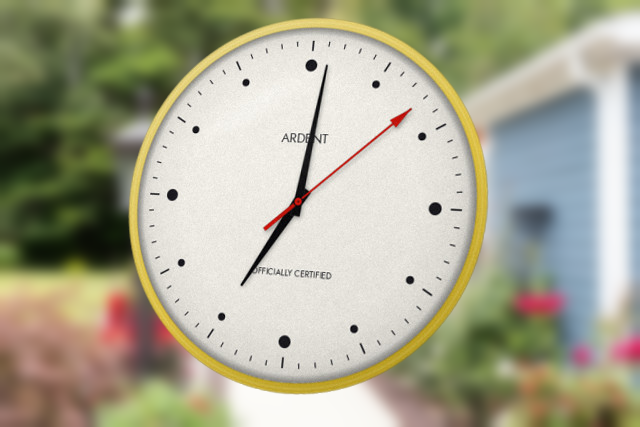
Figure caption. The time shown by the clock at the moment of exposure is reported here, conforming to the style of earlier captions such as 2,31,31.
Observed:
7,01,08
